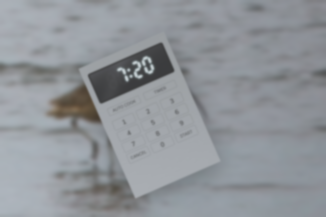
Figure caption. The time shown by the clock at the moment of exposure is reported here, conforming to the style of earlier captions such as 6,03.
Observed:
7,20
